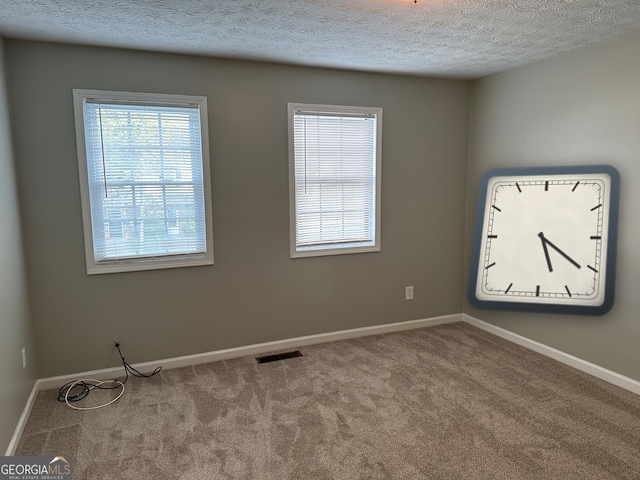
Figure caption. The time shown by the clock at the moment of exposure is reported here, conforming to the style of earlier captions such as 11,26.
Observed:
5,21
